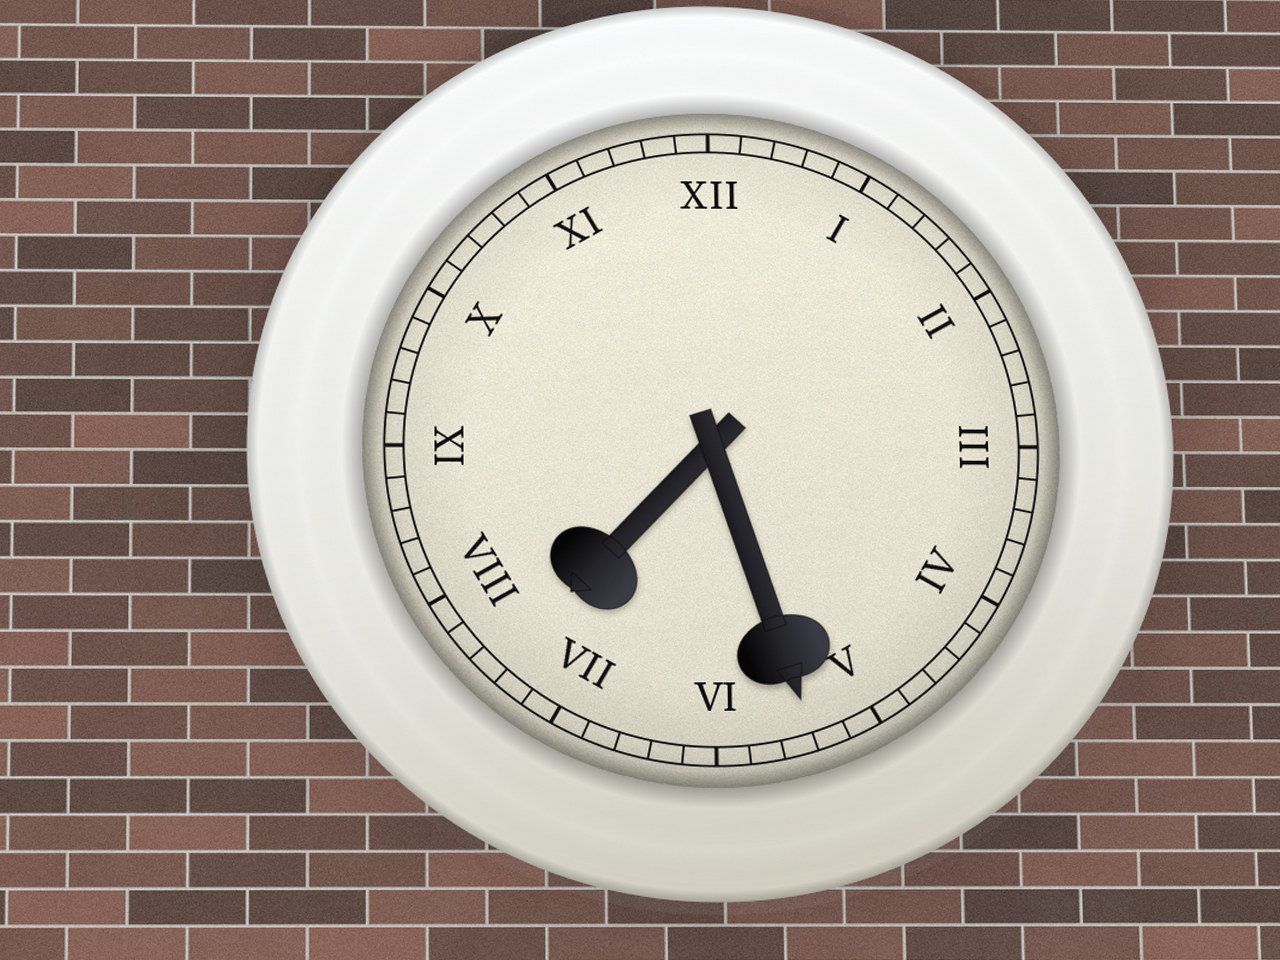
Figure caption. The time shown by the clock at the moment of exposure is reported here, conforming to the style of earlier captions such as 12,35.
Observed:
7,27
